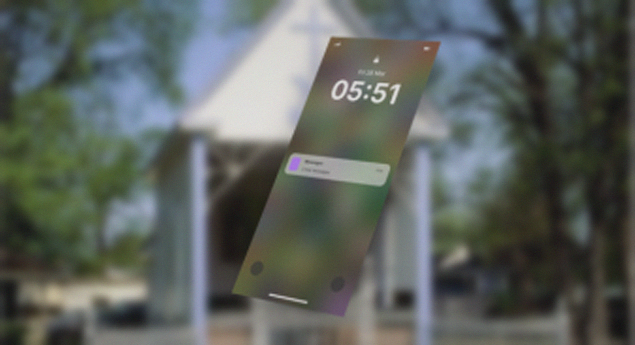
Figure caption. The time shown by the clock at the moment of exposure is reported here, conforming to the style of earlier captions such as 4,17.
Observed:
5,51
